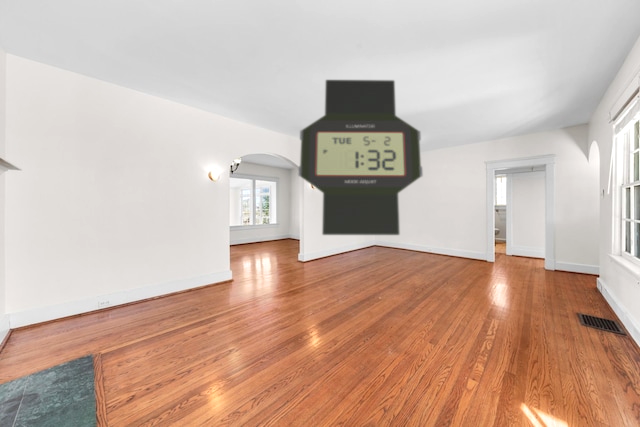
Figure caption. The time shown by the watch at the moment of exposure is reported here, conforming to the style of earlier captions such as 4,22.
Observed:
1,32
